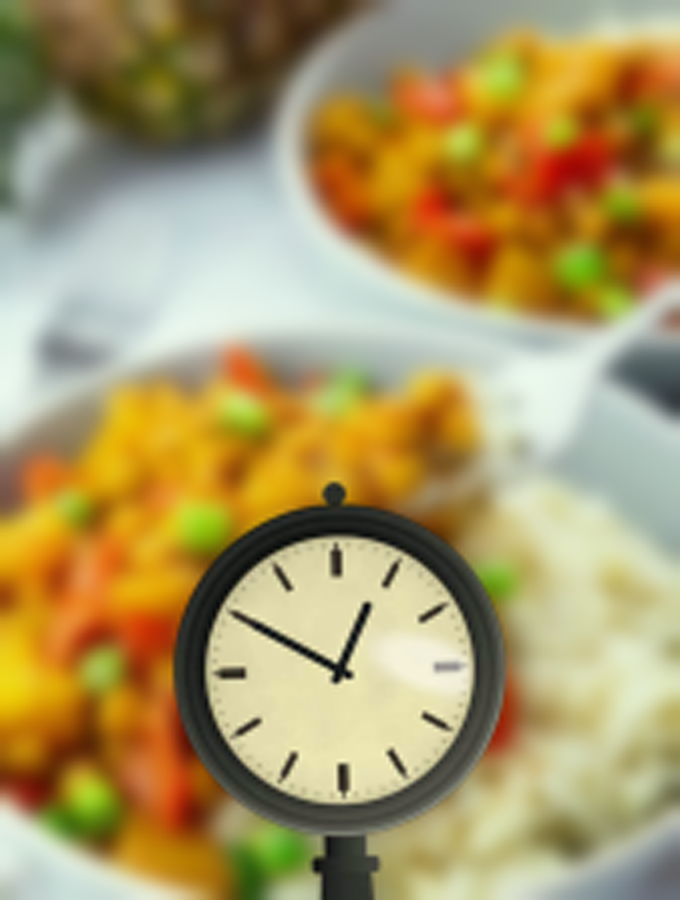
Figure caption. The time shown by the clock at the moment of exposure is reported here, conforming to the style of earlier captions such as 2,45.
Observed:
12,50
